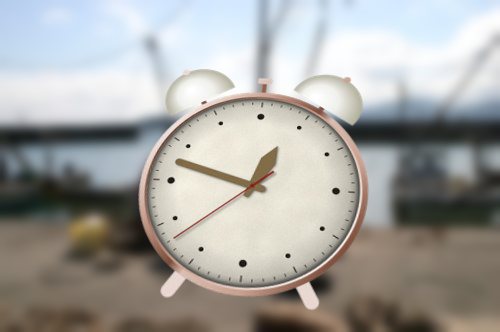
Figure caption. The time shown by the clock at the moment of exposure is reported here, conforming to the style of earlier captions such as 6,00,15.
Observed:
12,47,38
